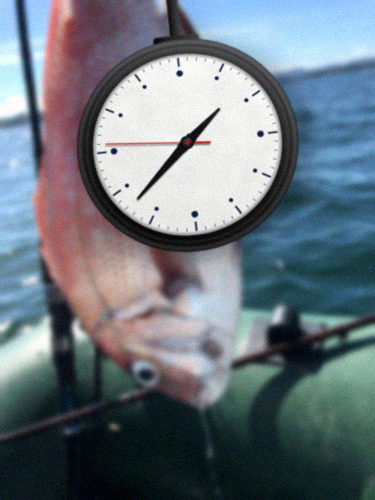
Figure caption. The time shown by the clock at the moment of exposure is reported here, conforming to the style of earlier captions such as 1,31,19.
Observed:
1,37,46
